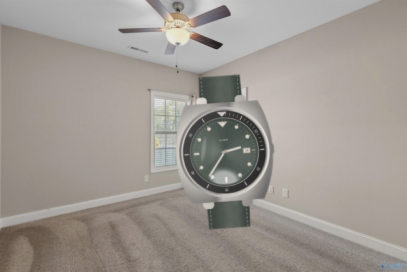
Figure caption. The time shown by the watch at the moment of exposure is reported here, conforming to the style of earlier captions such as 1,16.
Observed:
2,36
